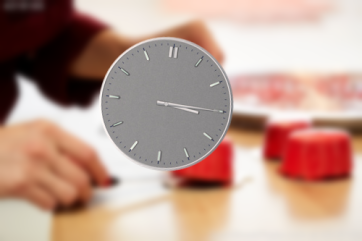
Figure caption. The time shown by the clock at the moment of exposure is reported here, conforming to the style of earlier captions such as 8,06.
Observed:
3,15
